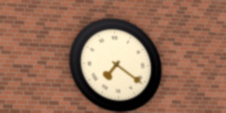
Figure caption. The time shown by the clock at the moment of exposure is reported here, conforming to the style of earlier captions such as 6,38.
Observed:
7,21
